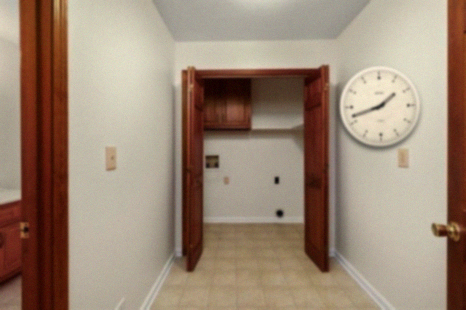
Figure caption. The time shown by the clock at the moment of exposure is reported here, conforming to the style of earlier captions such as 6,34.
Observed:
1,42
